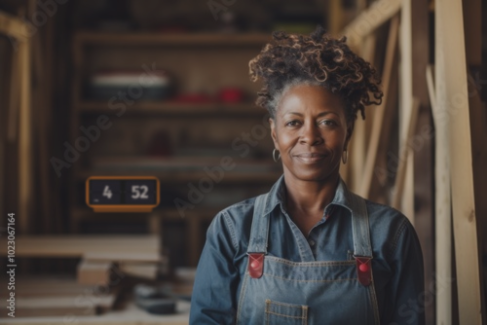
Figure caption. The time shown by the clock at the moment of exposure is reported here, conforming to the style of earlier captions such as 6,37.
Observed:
4,52
